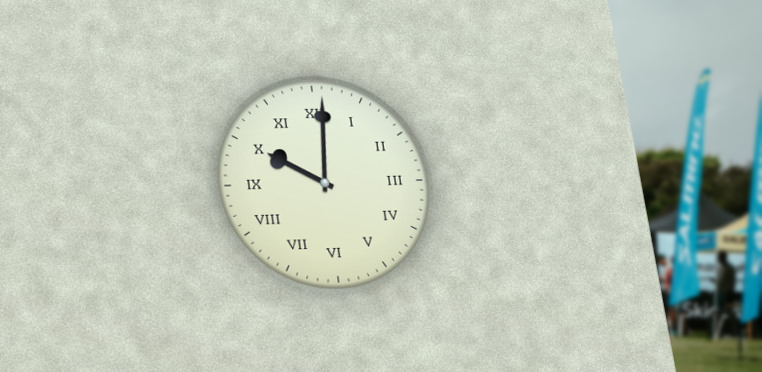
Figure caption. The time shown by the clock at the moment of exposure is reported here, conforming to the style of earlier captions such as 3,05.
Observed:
10,01
